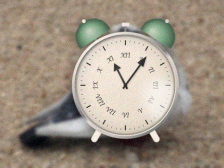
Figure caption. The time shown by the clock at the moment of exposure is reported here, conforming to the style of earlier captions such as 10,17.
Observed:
11,06
